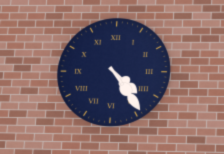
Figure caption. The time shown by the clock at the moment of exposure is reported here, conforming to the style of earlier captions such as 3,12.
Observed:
4,24
